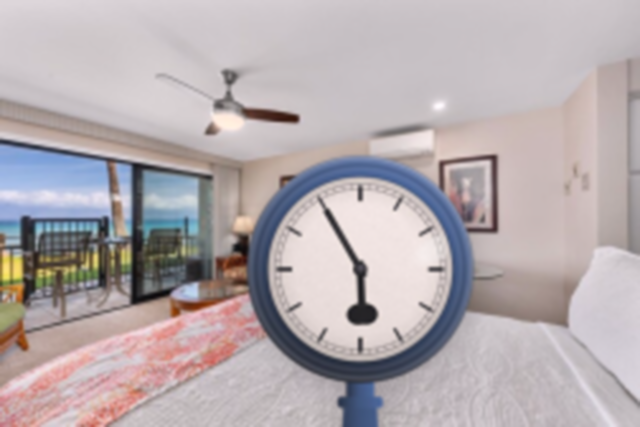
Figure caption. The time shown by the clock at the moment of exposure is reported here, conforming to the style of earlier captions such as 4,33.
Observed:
5,55
